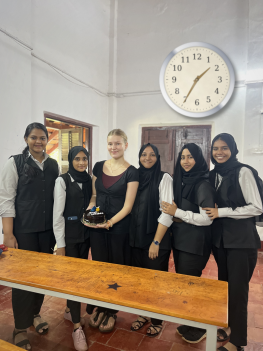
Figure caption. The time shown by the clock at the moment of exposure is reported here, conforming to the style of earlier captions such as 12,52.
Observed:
1,35
